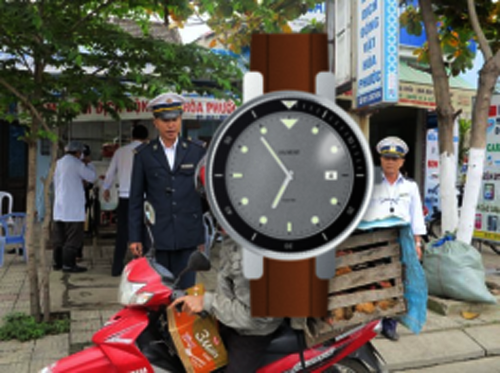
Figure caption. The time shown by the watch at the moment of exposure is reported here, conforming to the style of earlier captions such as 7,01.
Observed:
6,54
